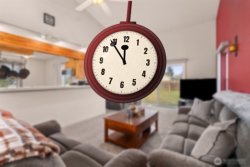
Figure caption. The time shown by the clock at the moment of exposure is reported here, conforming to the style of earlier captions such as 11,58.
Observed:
11,54
